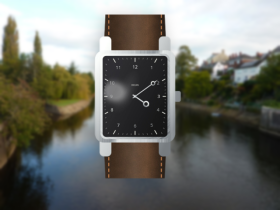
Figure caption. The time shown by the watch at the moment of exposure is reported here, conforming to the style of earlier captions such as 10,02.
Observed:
4,09
